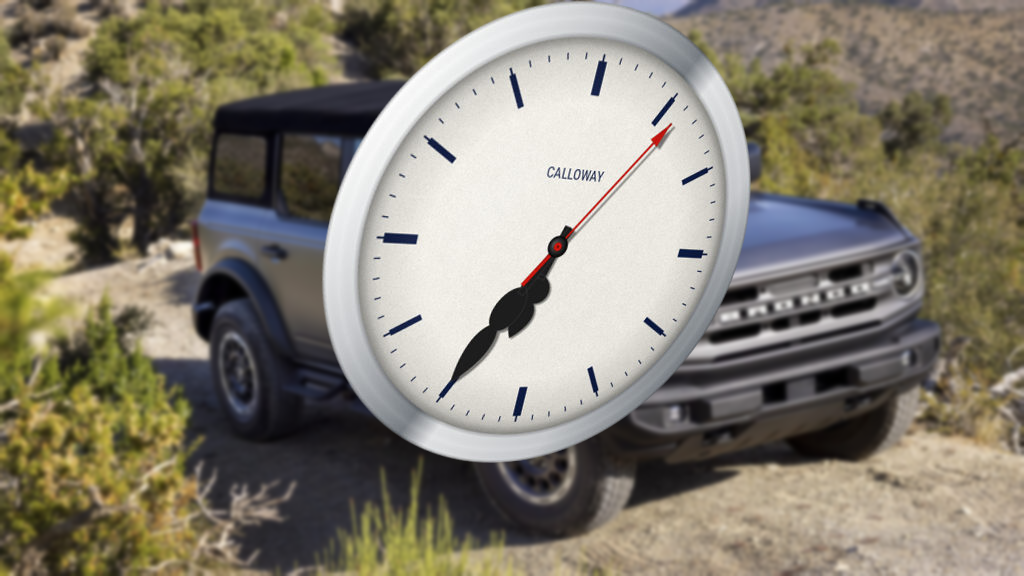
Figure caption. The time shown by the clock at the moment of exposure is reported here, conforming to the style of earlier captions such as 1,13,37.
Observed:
6,35,06
